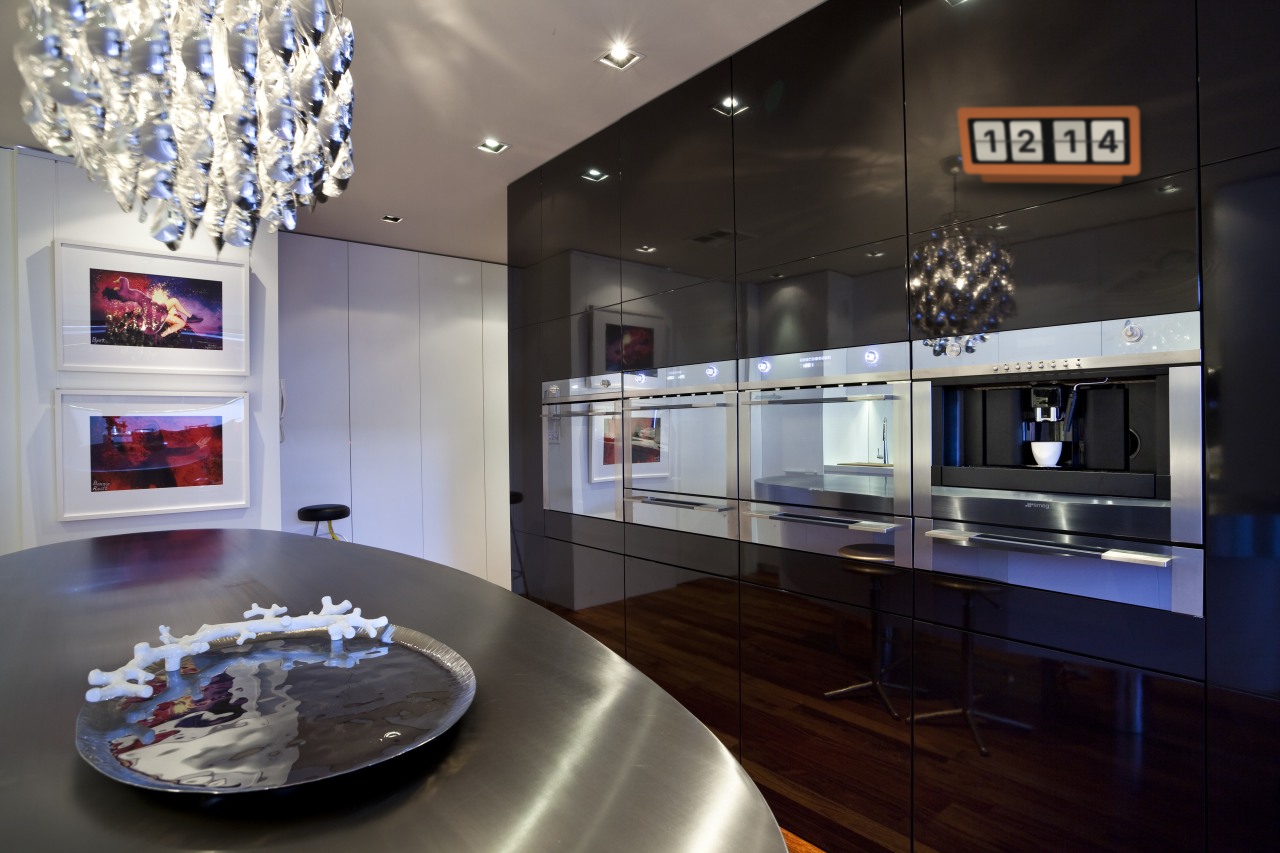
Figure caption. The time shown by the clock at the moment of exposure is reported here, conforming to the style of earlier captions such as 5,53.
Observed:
12,14
